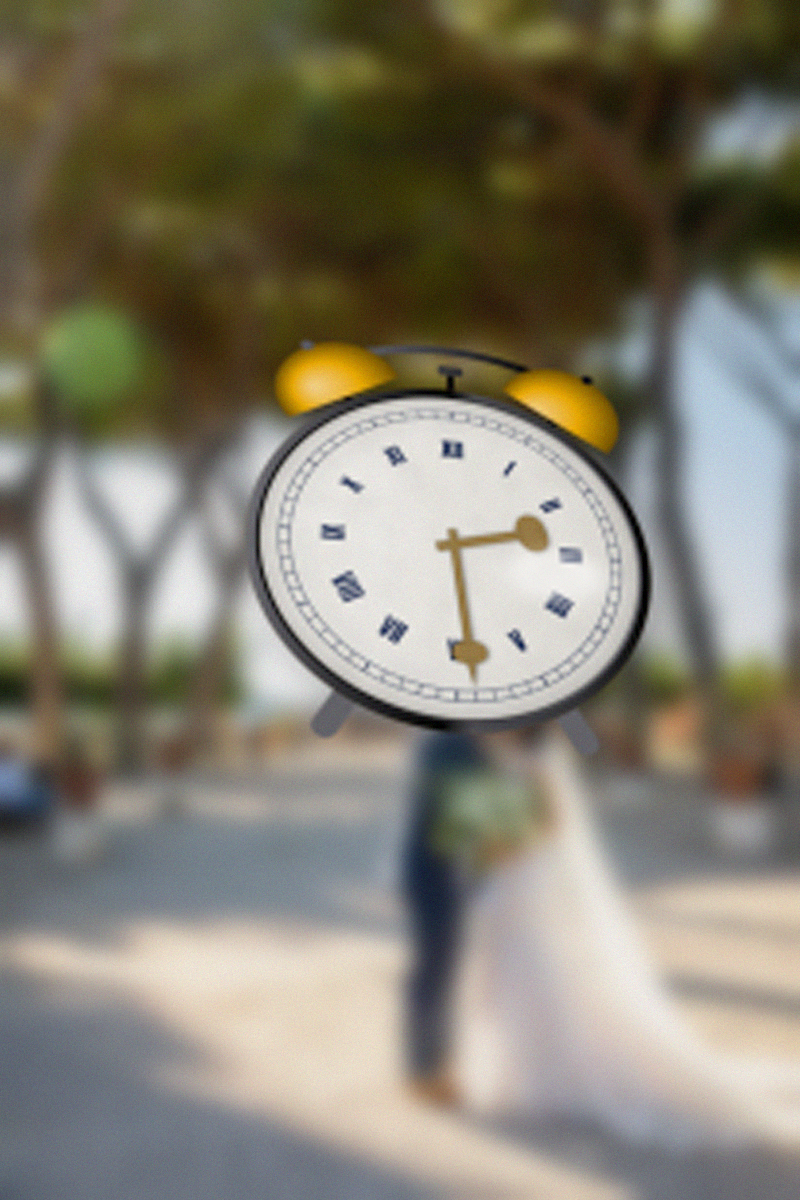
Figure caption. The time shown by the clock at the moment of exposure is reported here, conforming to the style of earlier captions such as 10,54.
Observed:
2,29
